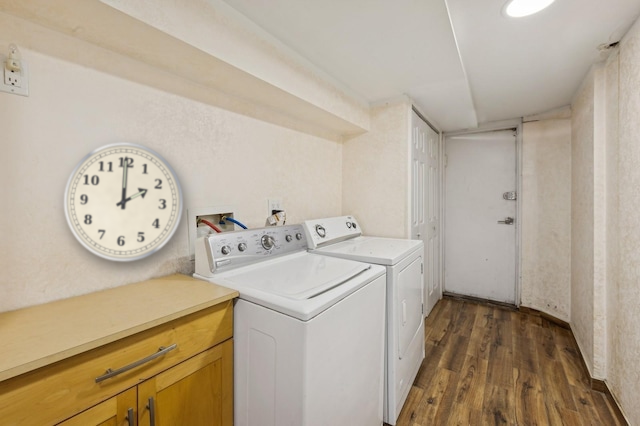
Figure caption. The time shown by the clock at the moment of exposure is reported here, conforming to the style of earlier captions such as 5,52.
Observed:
2,00
